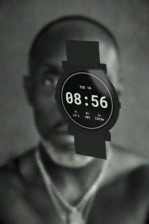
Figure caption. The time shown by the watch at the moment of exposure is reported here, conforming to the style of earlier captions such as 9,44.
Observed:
8,56
